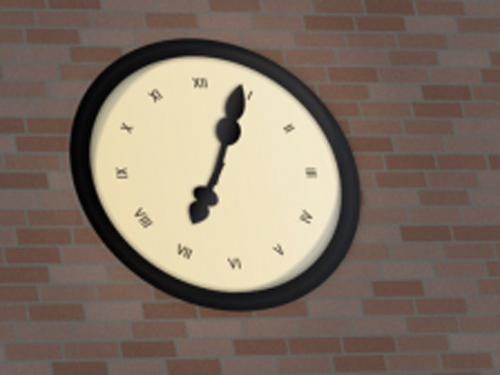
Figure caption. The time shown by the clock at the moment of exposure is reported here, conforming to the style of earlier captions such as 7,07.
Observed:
7,04
